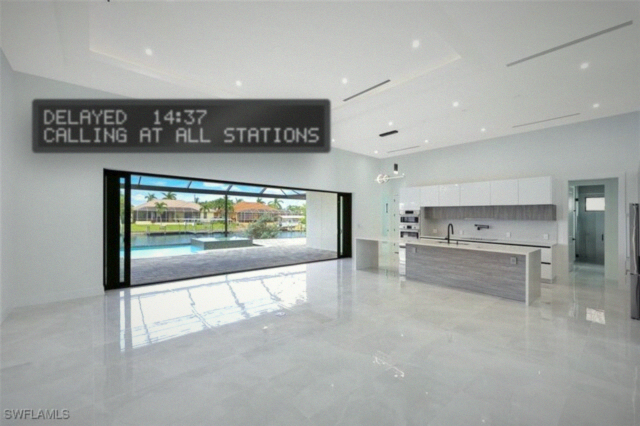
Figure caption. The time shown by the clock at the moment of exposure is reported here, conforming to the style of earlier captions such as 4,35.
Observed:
14,37
